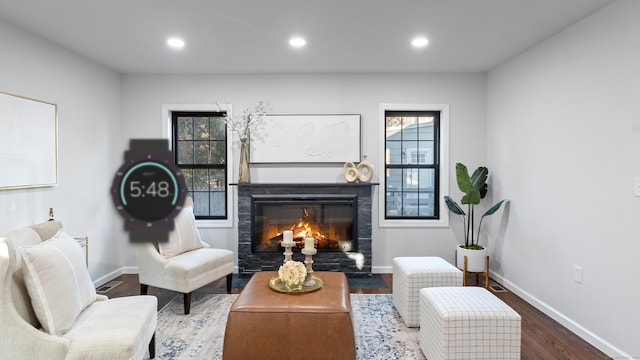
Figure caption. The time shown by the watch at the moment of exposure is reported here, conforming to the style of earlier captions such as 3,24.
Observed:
5,48
